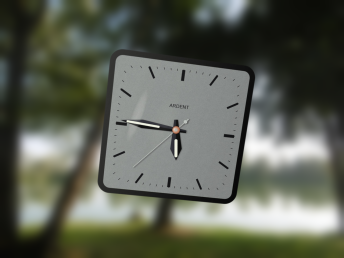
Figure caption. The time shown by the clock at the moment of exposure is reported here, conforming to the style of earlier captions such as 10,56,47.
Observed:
5,45,37
